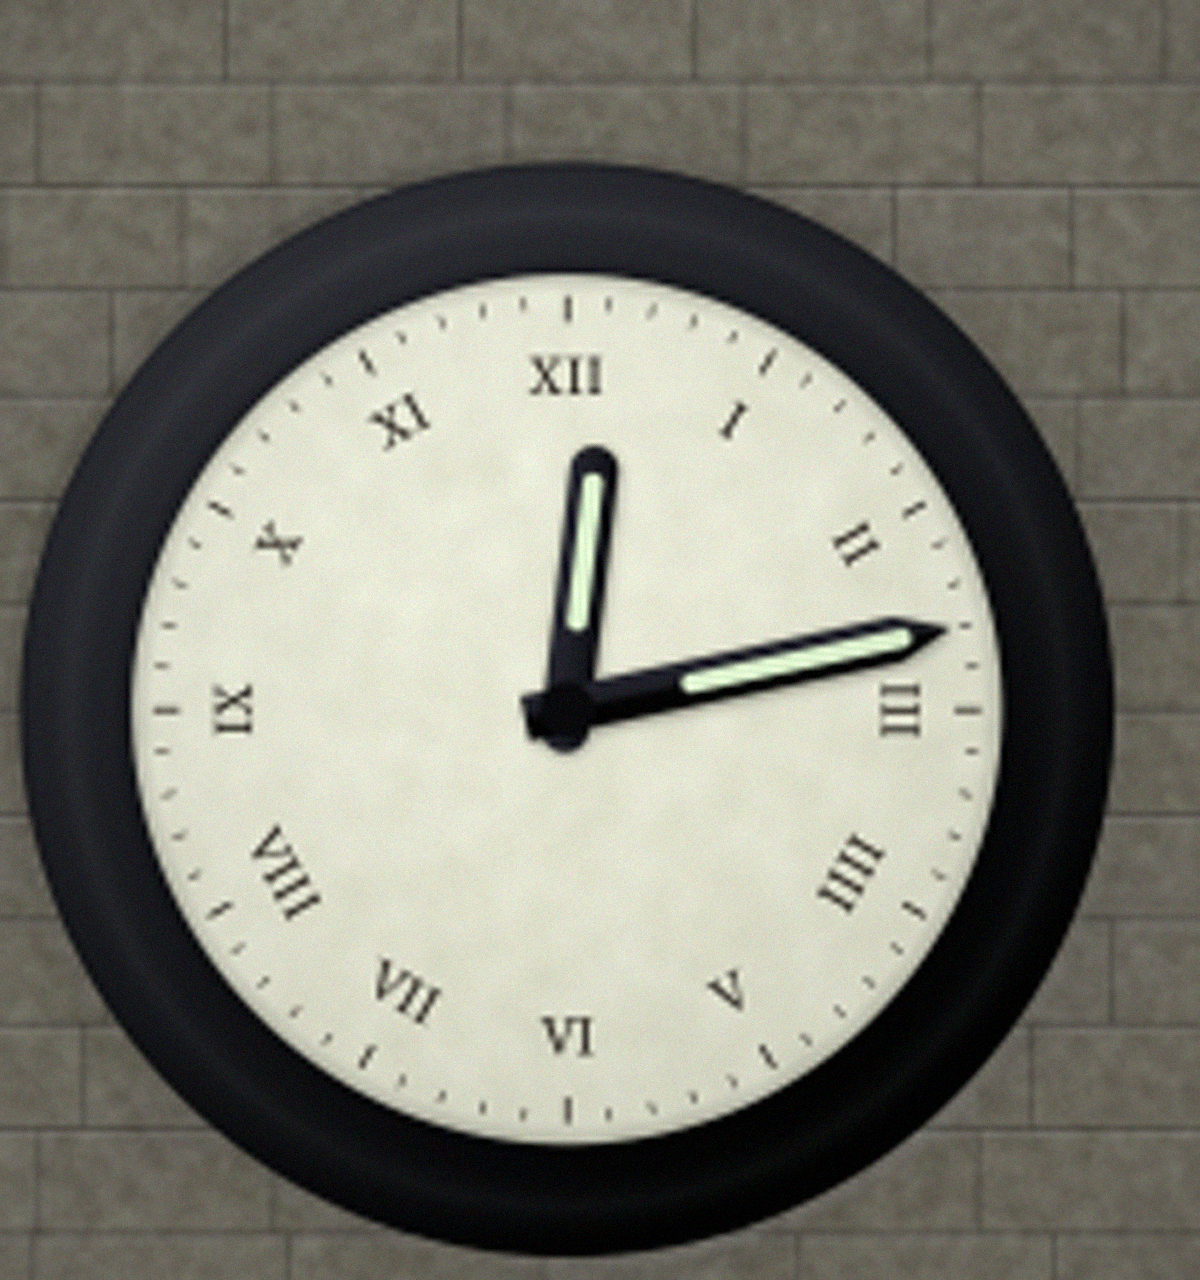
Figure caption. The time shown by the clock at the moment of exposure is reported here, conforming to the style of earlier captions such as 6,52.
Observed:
12,13
